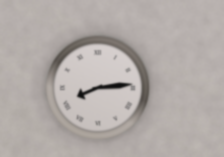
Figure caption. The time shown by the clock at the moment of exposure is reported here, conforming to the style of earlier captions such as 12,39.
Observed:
8,14
